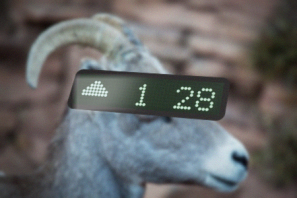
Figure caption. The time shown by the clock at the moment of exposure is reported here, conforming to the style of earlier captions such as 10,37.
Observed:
1,28
